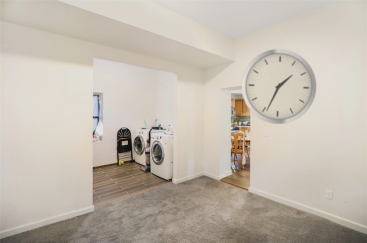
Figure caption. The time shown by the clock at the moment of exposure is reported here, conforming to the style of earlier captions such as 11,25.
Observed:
1,34
